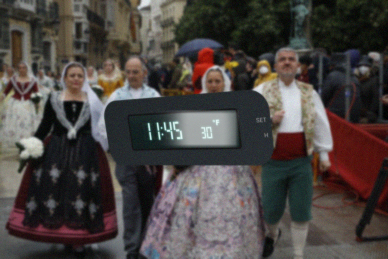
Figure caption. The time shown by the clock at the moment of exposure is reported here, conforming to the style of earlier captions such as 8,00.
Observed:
11,45
